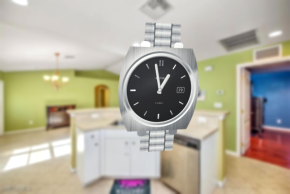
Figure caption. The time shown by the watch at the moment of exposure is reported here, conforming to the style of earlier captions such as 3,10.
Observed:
12,58
